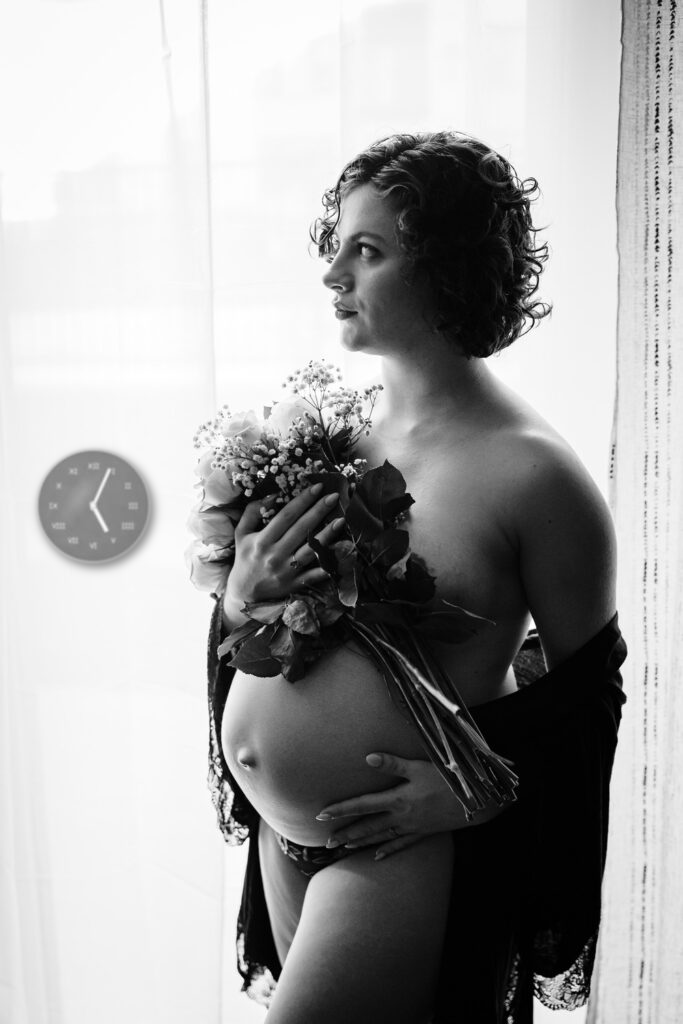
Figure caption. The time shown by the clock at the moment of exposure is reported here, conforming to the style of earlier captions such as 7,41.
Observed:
5,04
